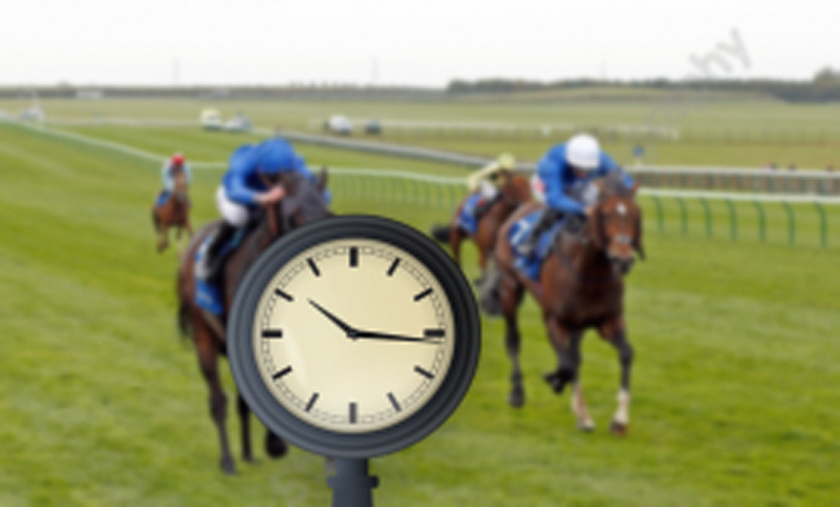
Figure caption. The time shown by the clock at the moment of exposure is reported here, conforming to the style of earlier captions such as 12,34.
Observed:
10,16
